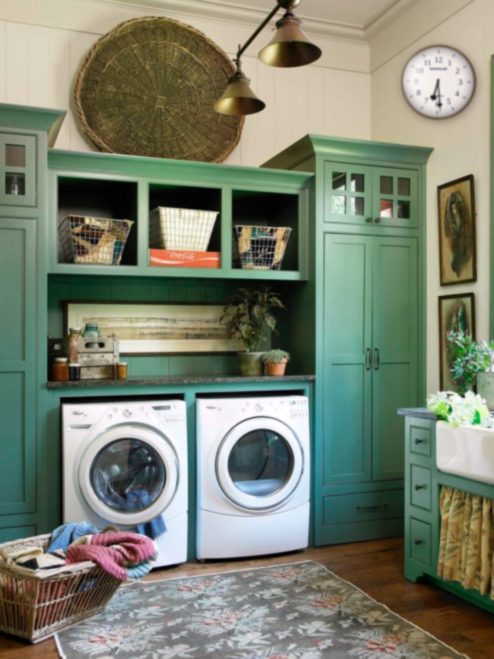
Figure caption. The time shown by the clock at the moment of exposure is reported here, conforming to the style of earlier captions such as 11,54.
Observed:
6,29
